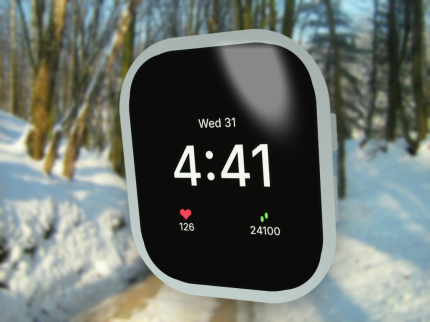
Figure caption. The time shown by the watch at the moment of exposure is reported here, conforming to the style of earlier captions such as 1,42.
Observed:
4,41
